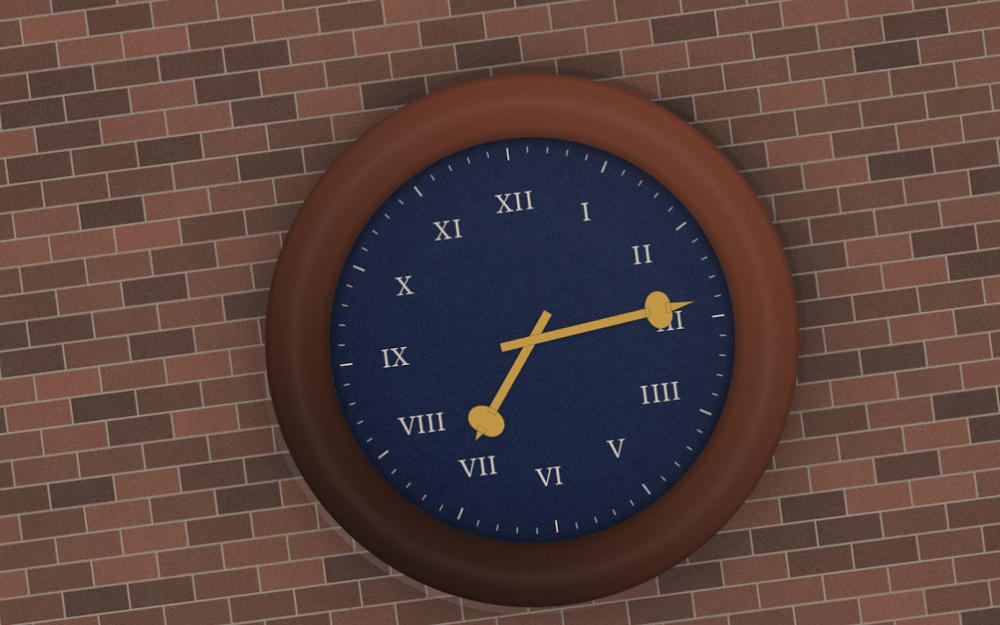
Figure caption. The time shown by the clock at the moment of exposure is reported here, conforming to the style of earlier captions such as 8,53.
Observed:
7,14
